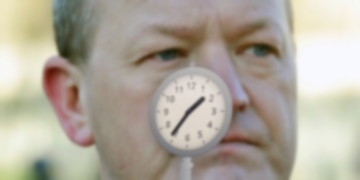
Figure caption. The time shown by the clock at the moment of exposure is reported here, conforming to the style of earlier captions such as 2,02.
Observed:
1,36
